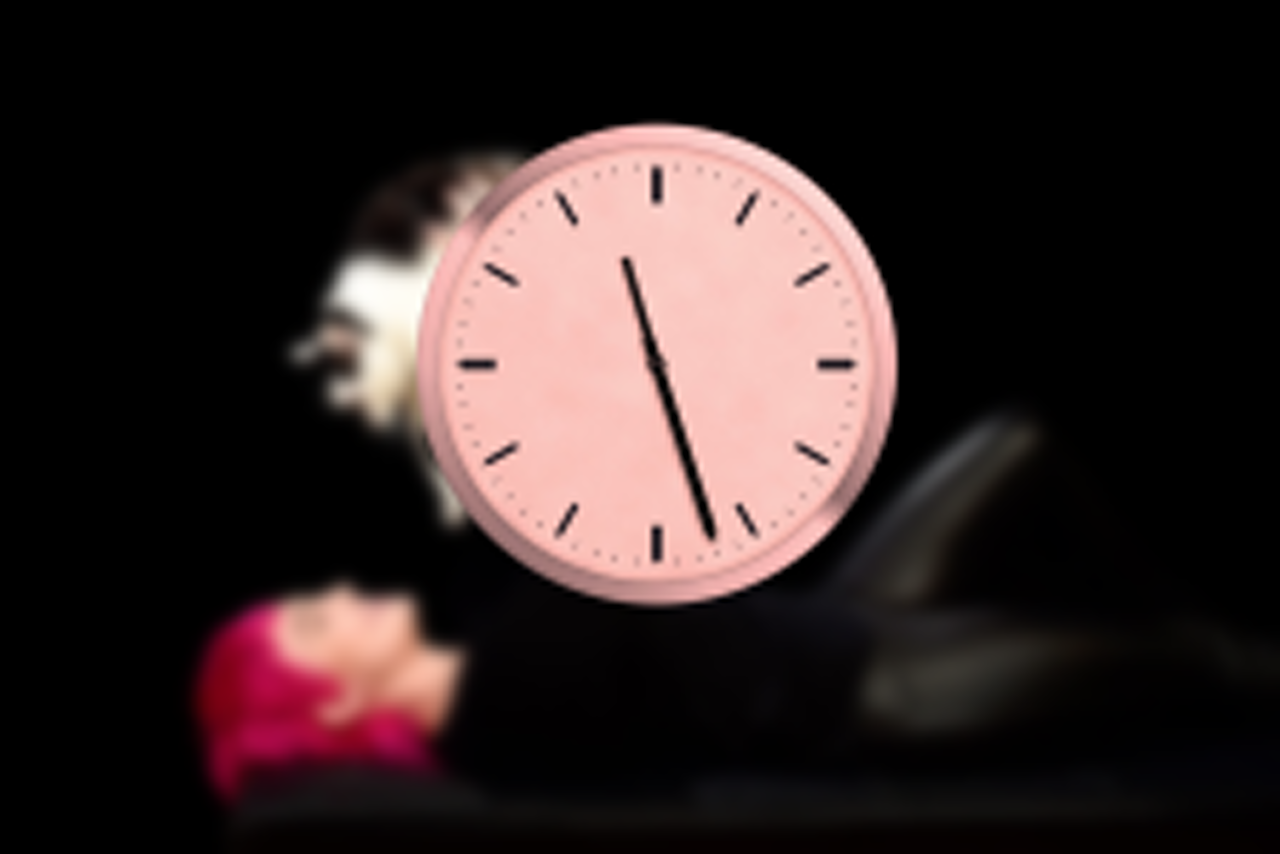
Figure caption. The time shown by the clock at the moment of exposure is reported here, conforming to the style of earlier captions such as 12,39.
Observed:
11,27
